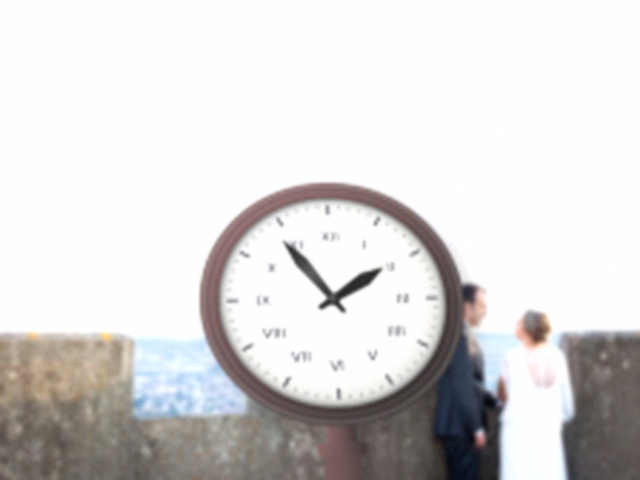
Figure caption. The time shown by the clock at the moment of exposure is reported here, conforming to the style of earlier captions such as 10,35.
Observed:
1,54
